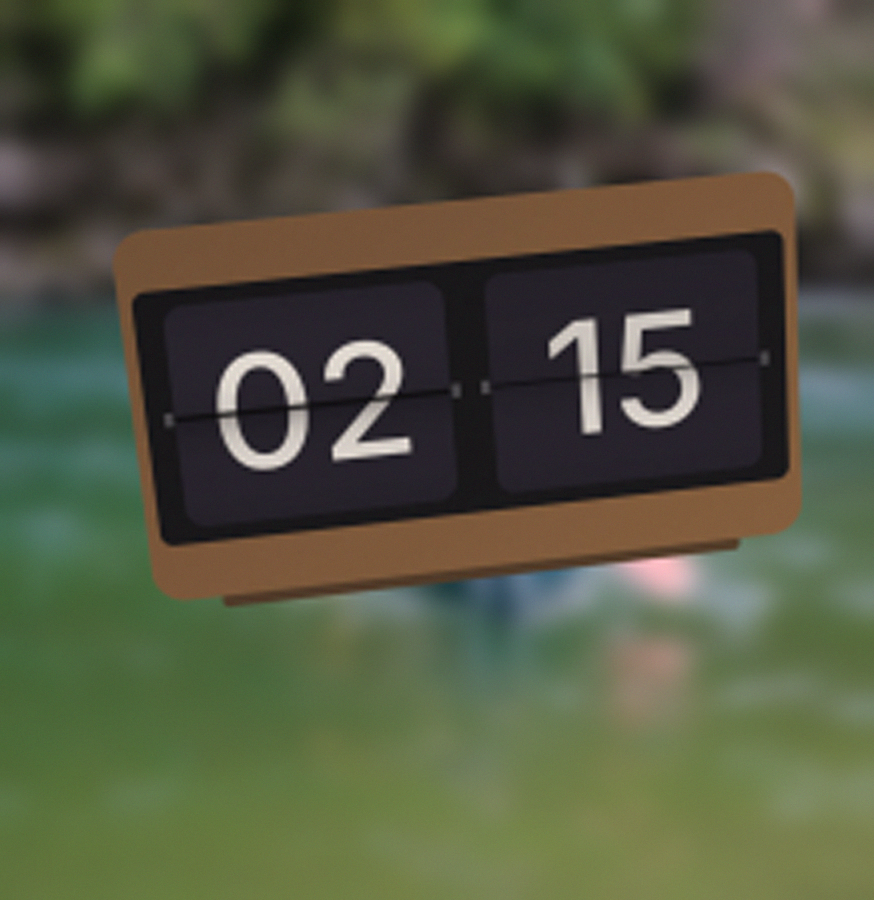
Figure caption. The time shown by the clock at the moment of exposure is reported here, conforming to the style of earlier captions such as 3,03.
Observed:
2,15
